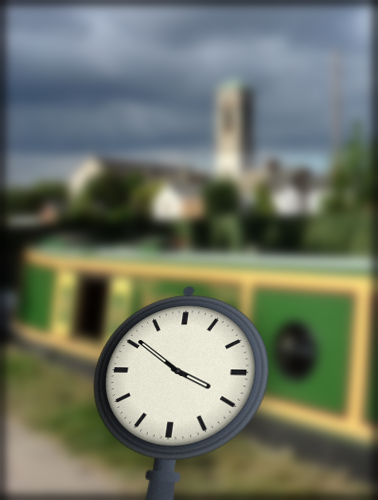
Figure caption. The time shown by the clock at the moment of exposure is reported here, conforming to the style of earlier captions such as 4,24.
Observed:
3,51
